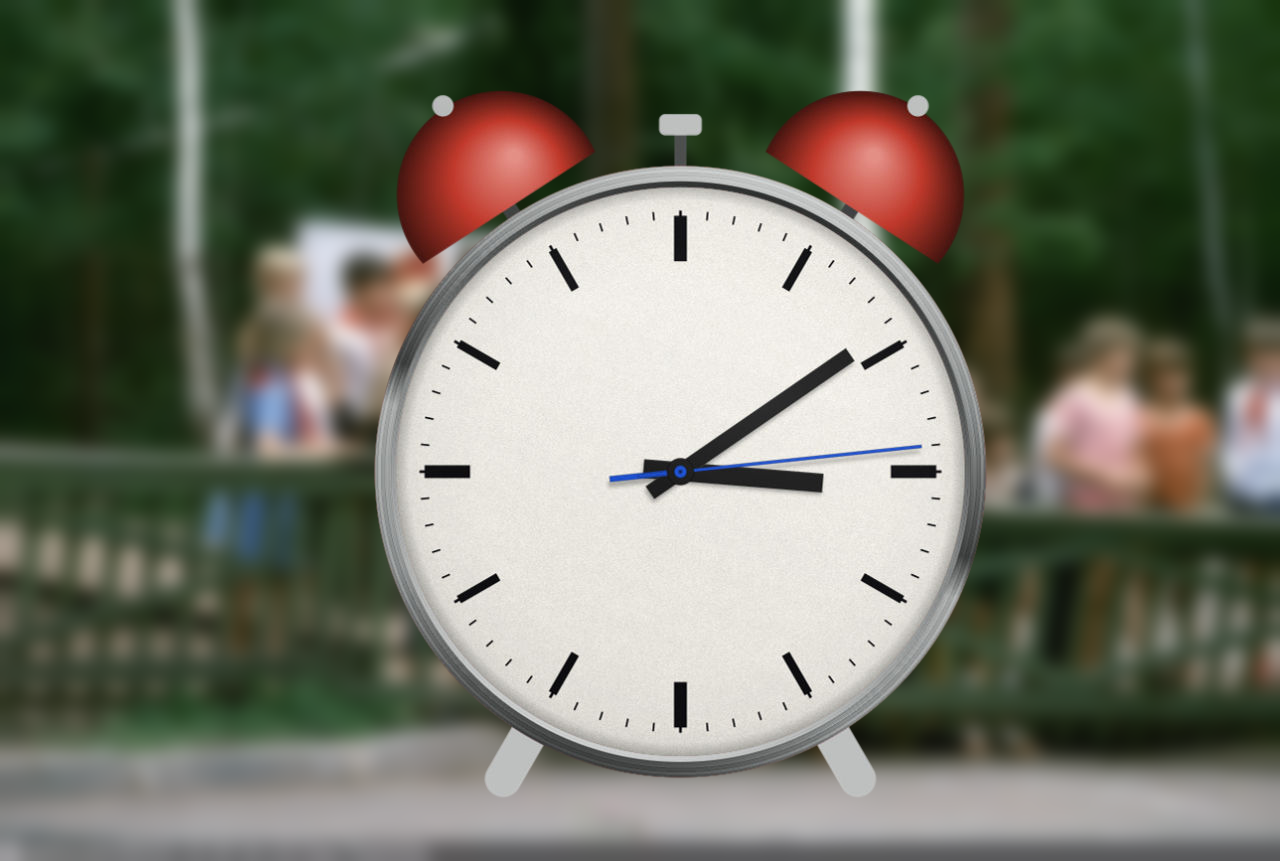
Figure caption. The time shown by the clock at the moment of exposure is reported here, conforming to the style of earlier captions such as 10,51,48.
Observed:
3,09,14
